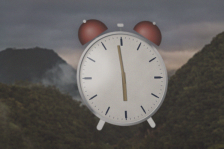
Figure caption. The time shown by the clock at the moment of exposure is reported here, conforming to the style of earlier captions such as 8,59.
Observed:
5,59
